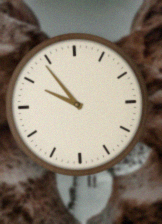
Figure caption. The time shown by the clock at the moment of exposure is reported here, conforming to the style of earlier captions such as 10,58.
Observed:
9,54
